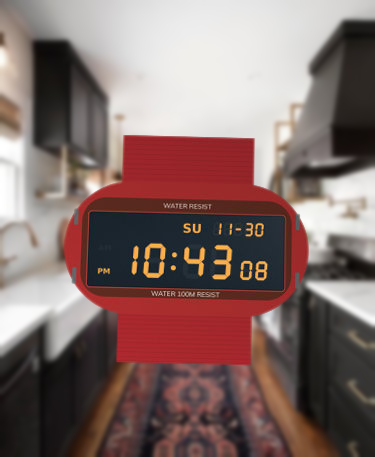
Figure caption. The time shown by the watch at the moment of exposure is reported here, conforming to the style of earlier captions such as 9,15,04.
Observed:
10,43,08
